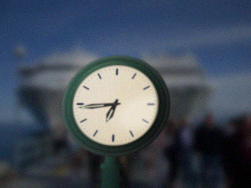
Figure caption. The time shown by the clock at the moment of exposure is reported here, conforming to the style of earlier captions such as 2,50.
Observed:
6,44
